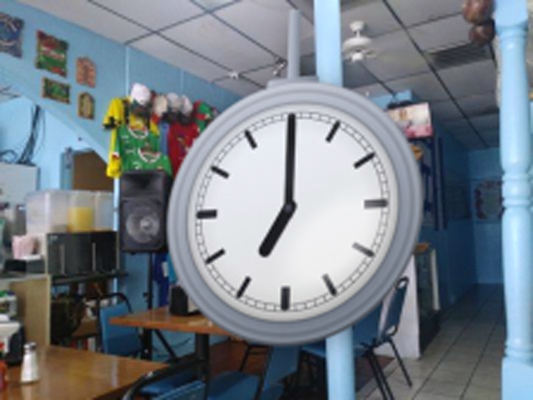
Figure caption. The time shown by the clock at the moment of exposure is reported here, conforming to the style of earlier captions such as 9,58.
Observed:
7,00
